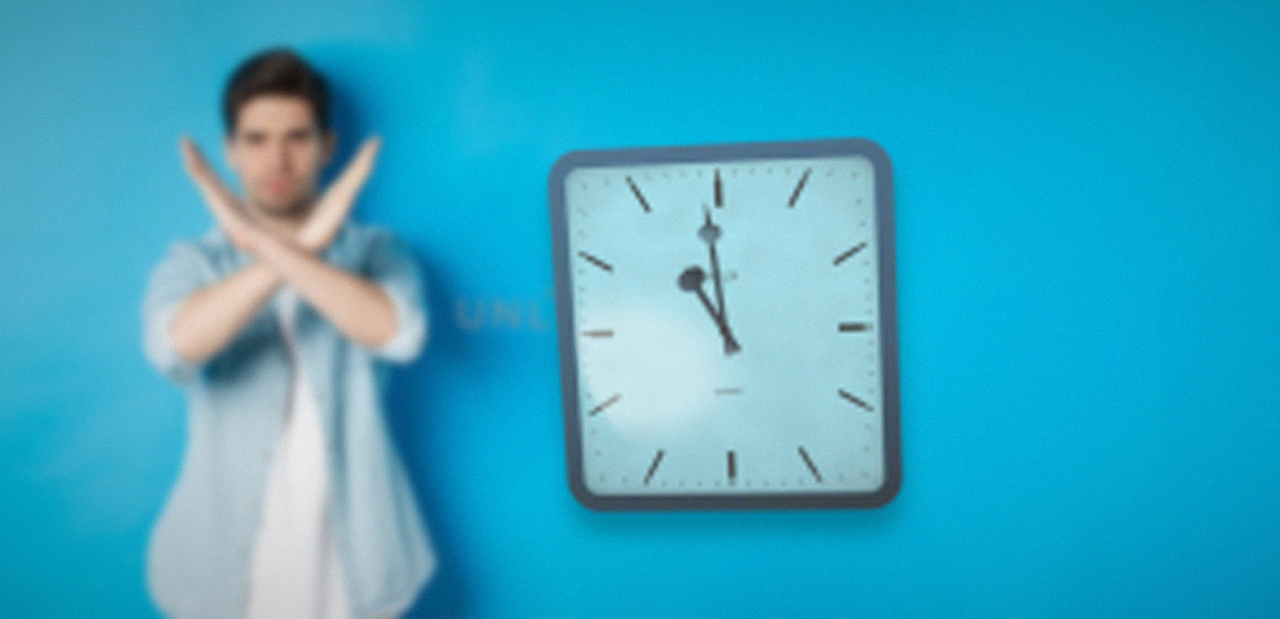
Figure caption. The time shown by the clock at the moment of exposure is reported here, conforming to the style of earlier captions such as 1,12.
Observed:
10,59
